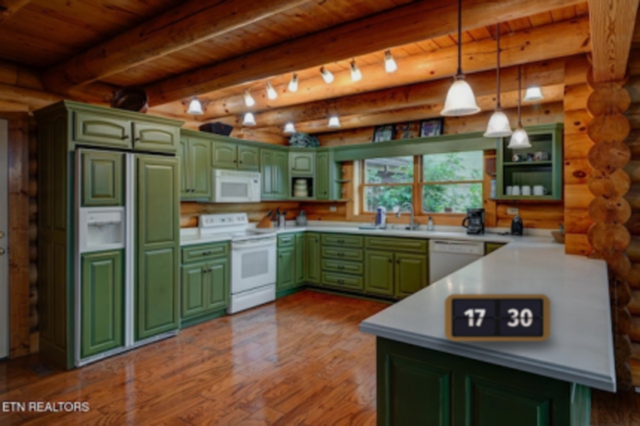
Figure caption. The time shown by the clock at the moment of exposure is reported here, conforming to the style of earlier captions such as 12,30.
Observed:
17,30
